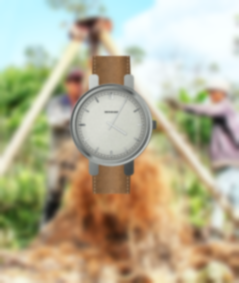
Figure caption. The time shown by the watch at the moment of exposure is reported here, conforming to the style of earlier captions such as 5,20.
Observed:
4,05
